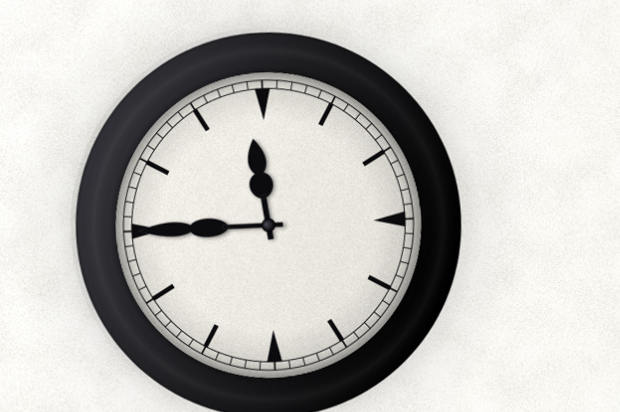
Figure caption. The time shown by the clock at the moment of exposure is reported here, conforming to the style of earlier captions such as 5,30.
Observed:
11,45
